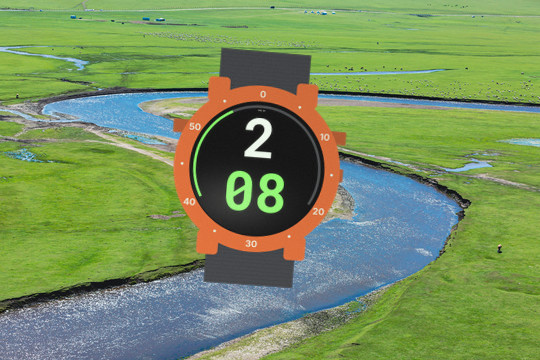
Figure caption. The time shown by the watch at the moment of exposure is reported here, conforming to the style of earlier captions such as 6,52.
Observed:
2,08
